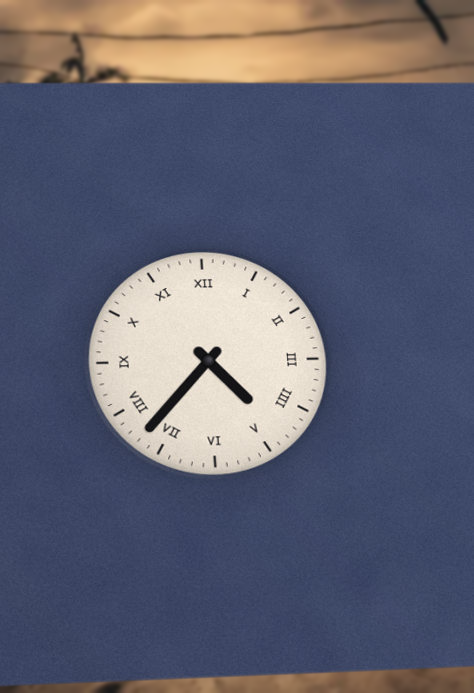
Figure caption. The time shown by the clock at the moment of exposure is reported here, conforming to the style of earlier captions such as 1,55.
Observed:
4,37
